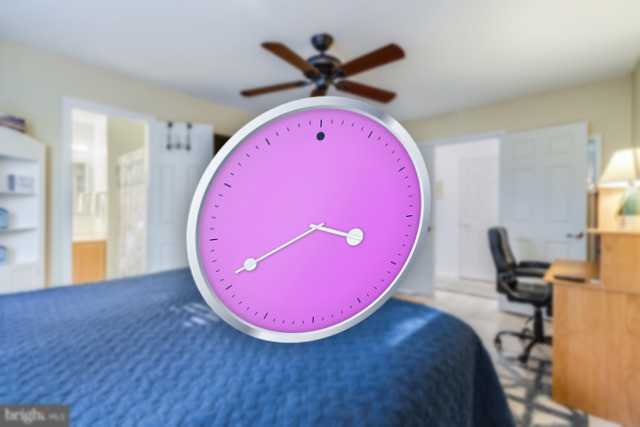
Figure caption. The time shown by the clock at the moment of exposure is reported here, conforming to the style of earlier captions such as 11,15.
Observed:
3,41
